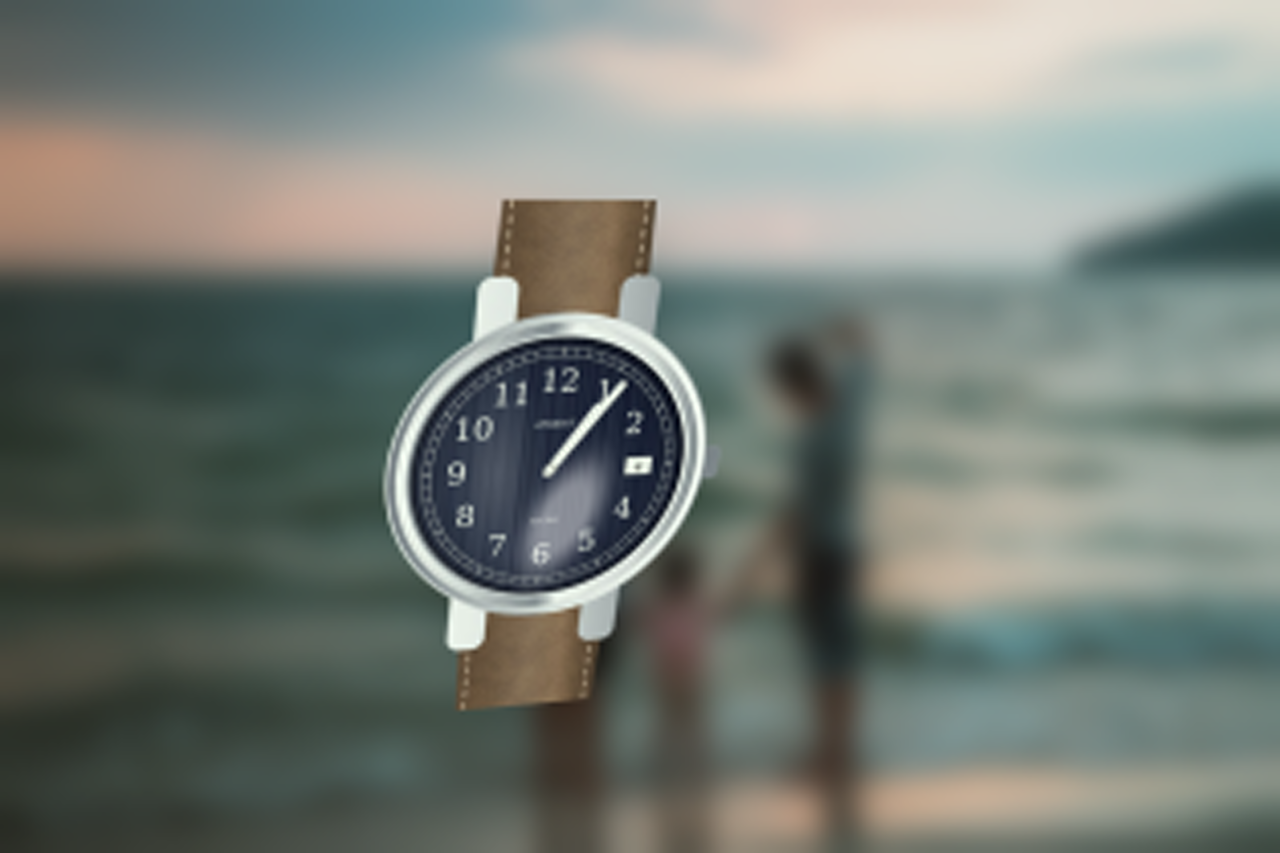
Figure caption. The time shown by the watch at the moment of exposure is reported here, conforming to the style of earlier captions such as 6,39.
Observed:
1,06
